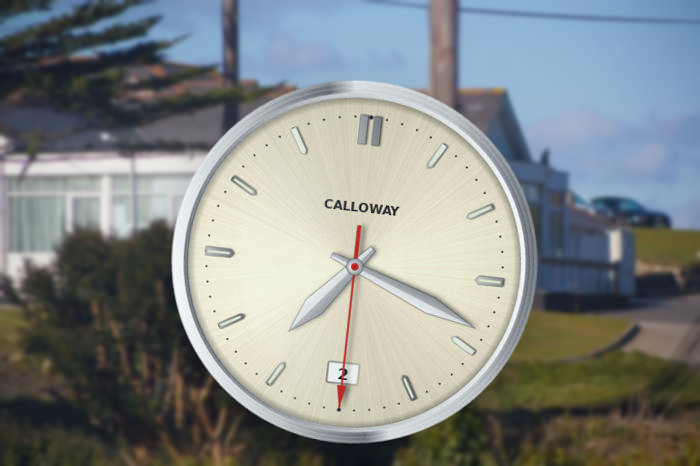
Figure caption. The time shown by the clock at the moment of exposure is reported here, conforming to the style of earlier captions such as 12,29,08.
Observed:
7,18,30
